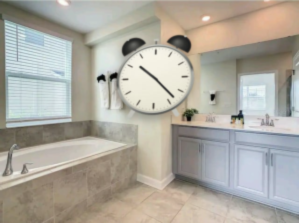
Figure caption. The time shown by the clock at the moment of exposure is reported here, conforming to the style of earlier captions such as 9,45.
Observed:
10,23
